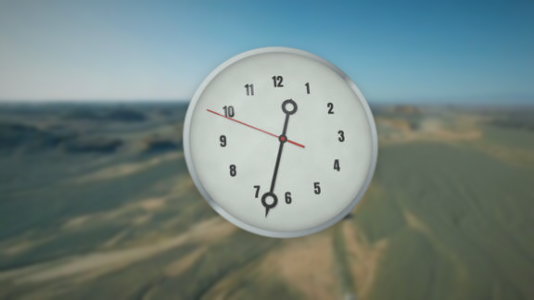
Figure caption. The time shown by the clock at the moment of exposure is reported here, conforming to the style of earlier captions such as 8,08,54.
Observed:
12,32,49
